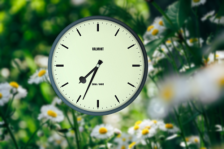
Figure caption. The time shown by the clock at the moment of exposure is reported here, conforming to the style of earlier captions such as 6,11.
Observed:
7,34
